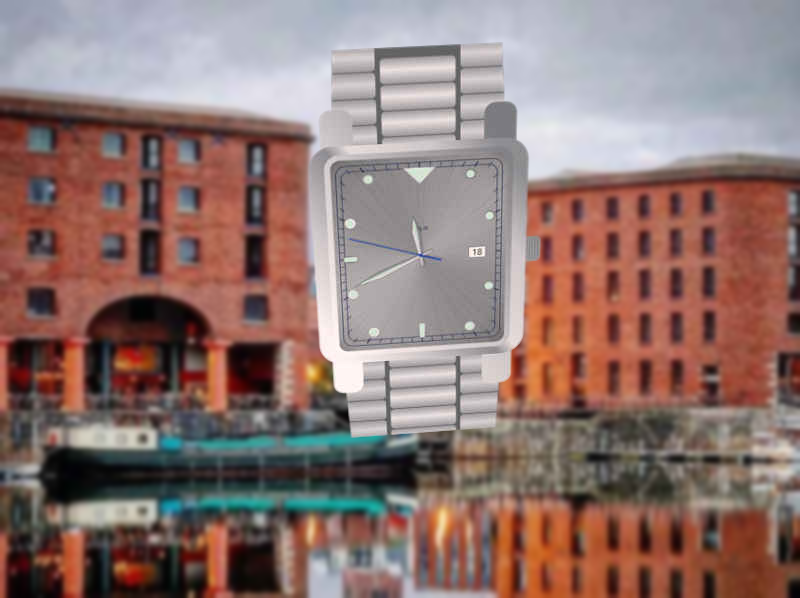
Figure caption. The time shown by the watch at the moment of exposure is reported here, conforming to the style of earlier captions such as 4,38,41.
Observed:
11,40,48
